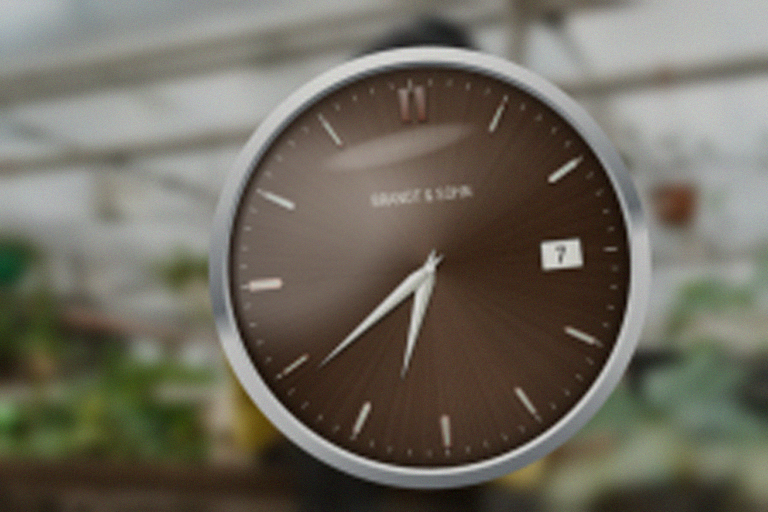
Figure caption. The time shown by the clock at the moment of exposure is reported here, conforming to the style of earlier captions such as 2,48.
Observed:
6,39
